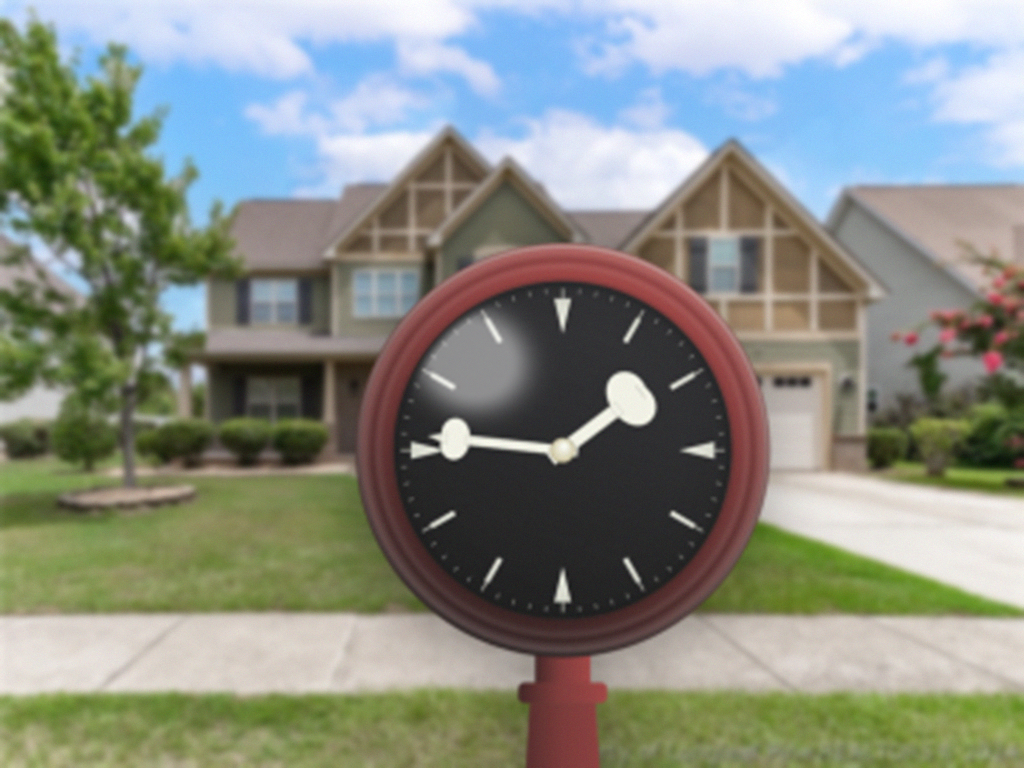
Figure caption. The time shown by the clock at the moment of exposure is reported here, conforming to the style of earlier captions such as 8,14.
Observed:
1,46
